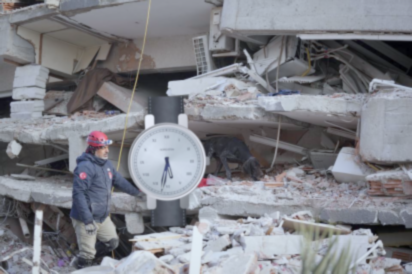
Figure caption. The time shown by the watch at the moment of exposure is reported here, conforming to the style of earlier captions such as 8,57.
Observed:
5,32
